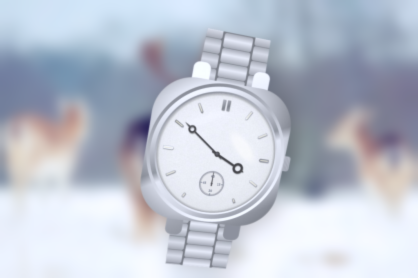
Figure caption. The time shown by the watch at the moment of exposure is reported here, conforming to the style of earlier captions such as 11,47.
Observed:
3,51
